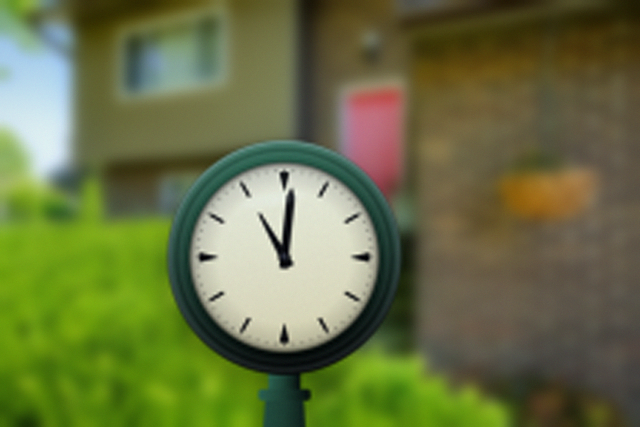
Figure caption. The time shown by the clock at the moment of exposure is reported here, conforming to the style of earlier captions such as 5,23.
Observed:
11,01
